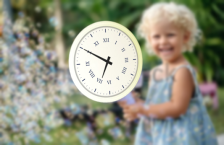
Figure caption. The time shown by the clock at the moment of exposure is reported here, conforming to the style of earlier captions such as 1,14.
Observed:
6,50
